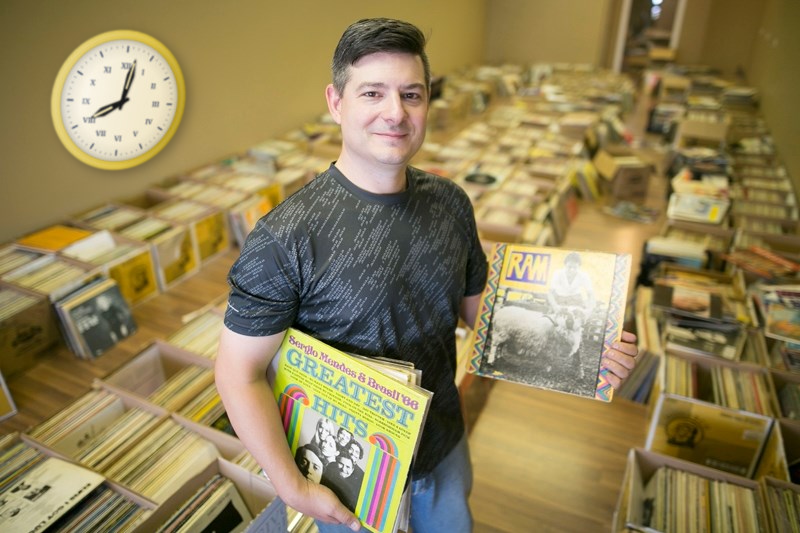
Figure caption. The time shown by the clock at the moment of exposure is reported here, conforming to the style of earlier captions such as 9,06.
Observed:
8,02
